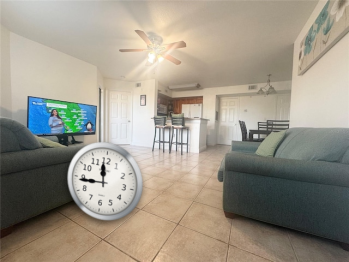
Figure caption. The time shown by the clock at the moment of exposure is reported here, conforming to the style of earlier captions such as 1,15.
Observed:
11,44
